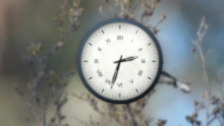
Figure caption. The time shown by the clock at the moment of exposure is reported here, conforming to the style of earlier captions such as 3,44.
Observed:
2,33
